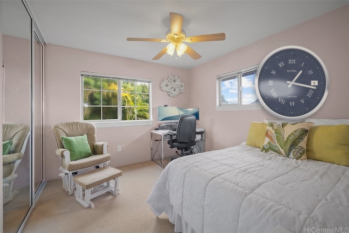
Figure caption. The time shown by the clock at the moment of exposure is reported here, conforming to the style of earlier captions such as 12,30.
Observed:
1,17
